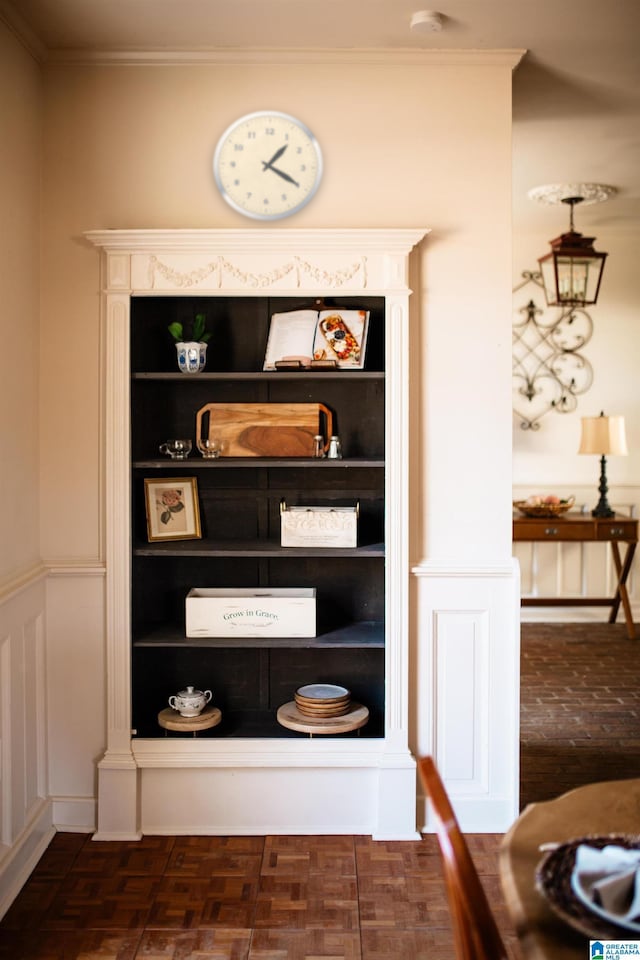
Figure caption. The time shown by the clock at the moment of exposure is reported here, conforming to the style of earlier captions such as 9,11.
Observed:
1,20
